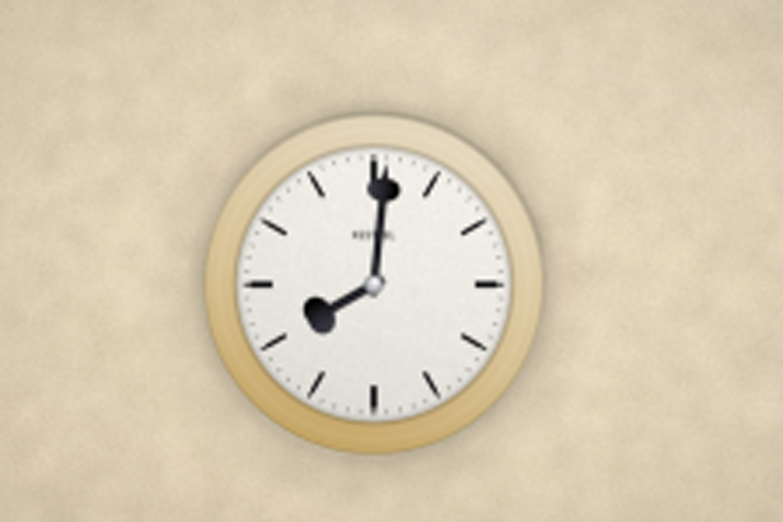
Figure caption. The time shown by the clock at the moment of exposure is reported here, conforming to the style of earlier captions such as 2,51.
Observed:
8,01
